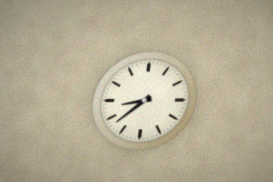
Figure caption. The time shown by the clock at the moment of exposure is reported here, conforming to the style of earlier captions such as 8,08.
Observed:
8,38
